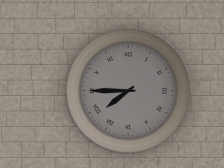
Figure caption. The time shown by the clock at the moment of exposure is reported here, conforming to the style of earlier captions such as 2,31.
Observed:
7,45
